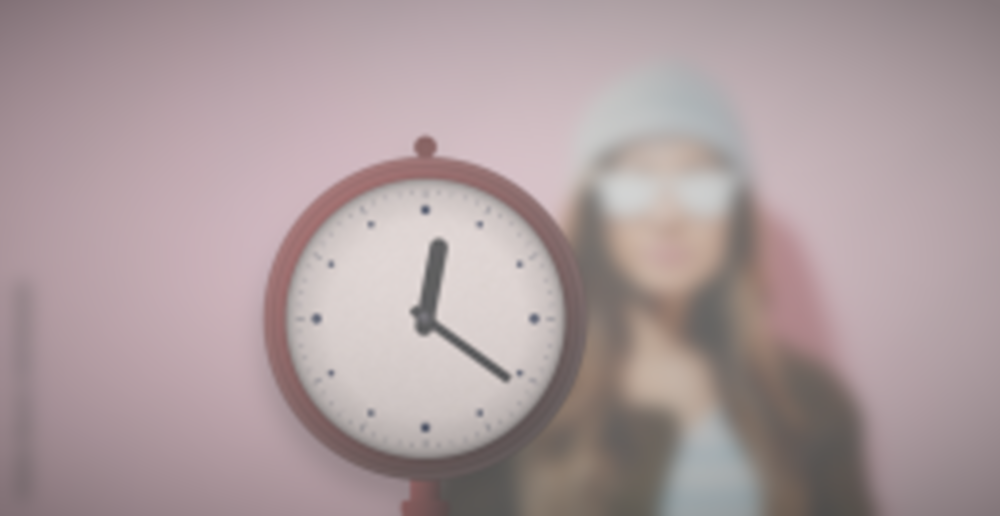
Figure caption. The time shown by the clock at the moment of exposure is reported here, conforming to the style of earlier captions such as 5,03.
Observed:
12,21
